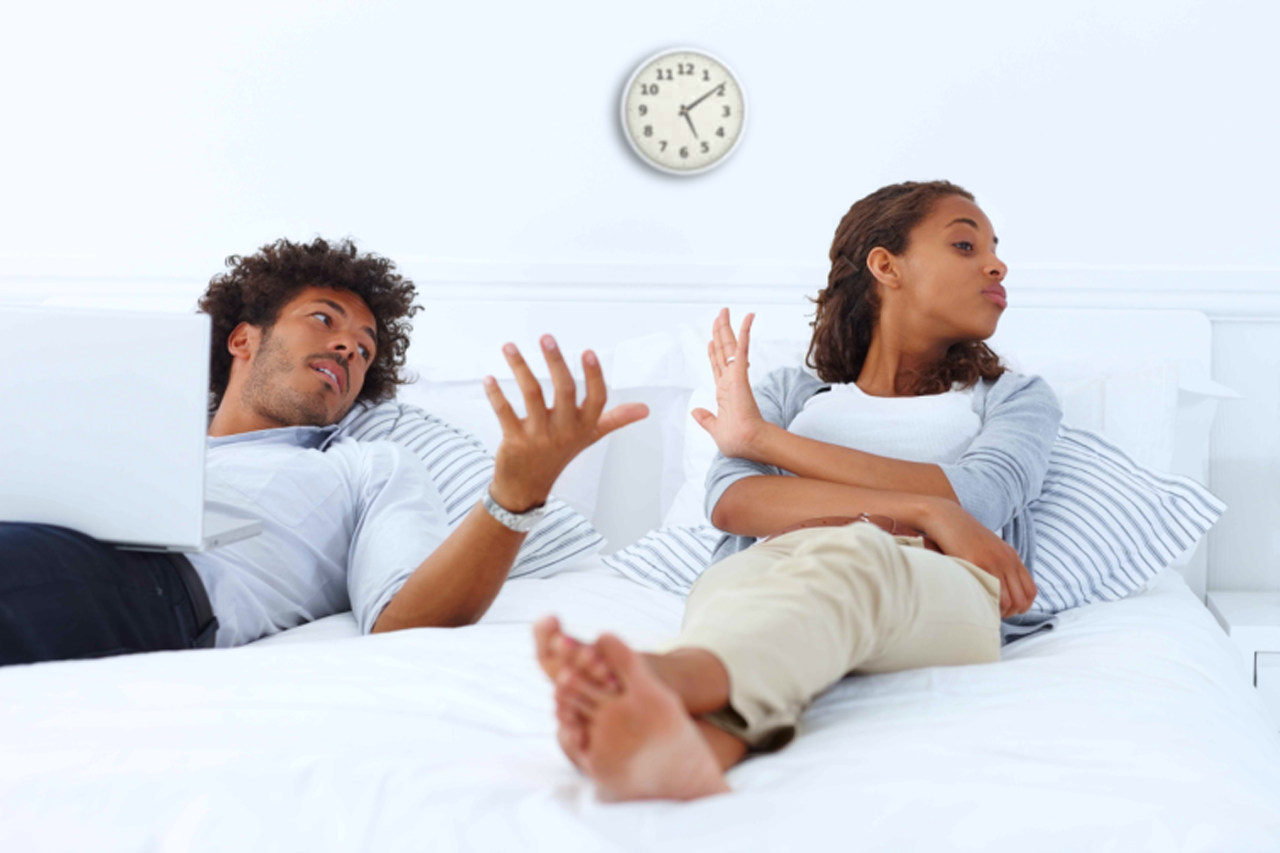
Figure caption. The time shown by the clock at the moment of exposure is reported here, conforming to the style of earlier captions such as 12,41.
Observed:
5,09
